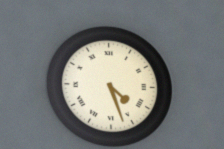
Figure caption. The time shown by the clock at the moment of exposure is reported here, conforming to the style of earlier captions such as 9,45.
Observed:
4,27
